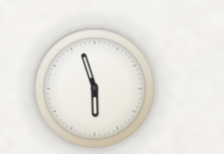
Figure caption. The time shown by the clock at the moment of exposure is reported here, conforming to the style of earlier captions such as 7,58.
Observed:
5,57
